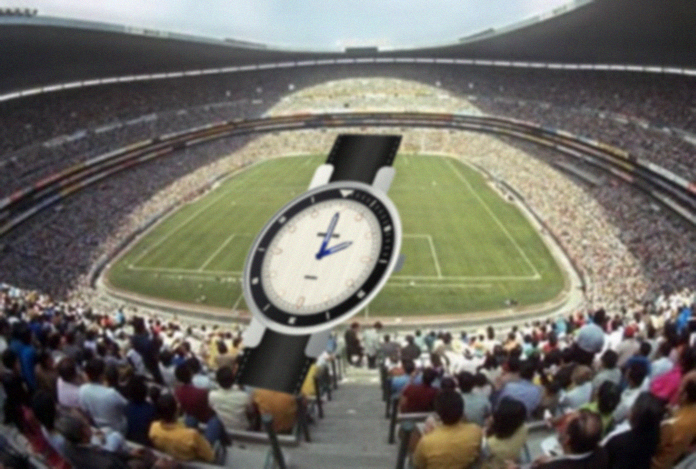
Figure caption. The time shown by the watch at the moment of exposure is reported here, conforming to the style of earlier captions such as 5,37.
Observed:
2,00
